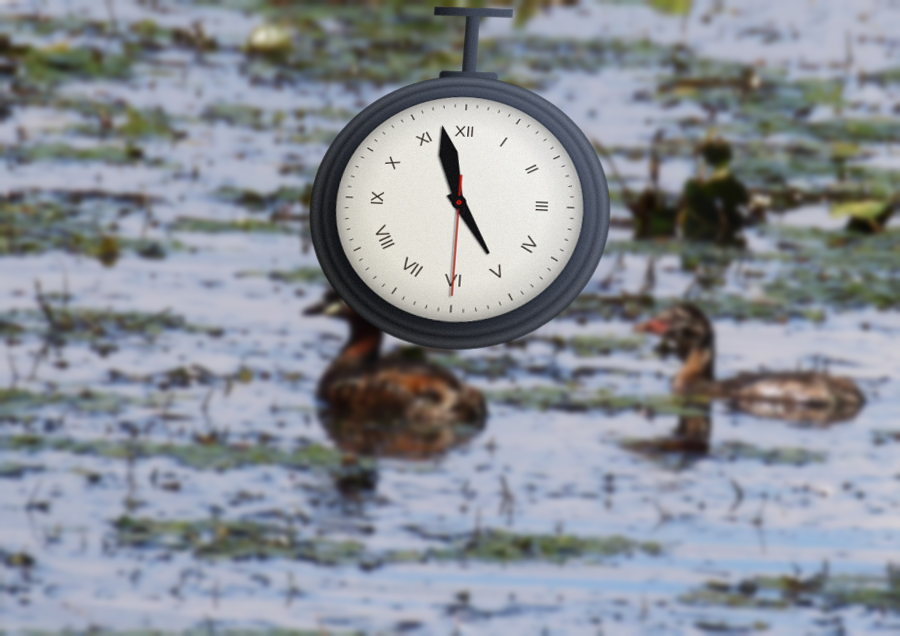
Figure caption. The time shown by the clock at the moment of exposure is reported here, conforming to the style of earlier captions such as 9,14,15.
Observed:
4,57,30
